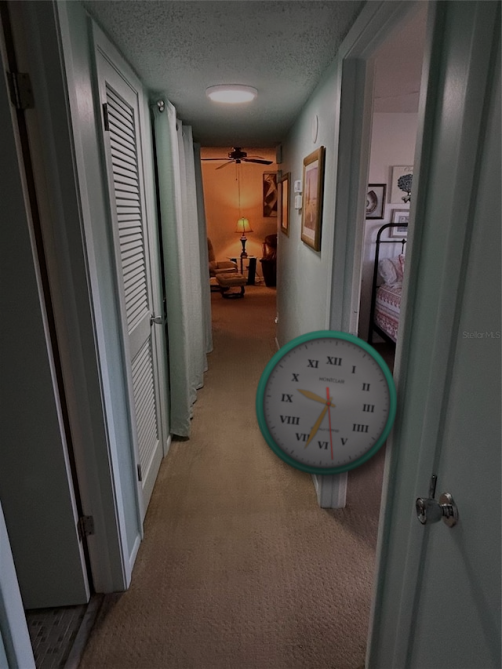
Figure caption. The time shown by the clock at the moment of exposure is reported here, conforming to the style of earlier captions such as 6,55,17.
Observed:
9,33,28
